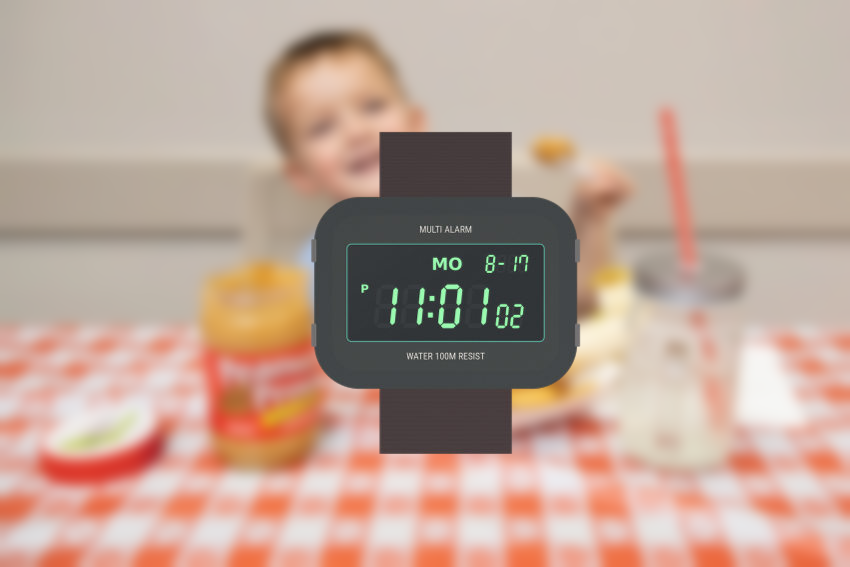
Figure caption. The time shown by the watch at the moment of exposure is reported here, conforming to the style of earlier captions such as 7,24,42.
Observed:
11,01,02
